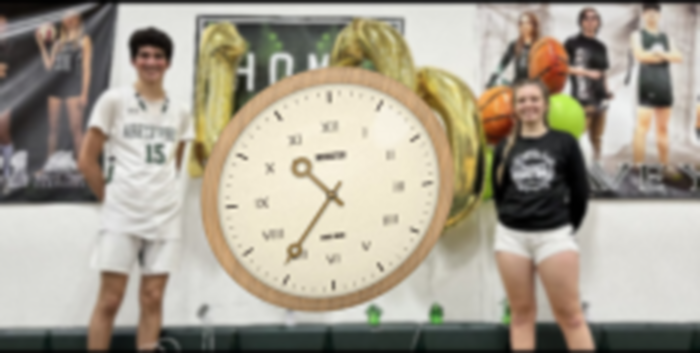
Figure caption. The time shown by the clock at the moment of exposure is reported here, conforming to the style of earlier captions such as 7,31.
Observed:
10,36
